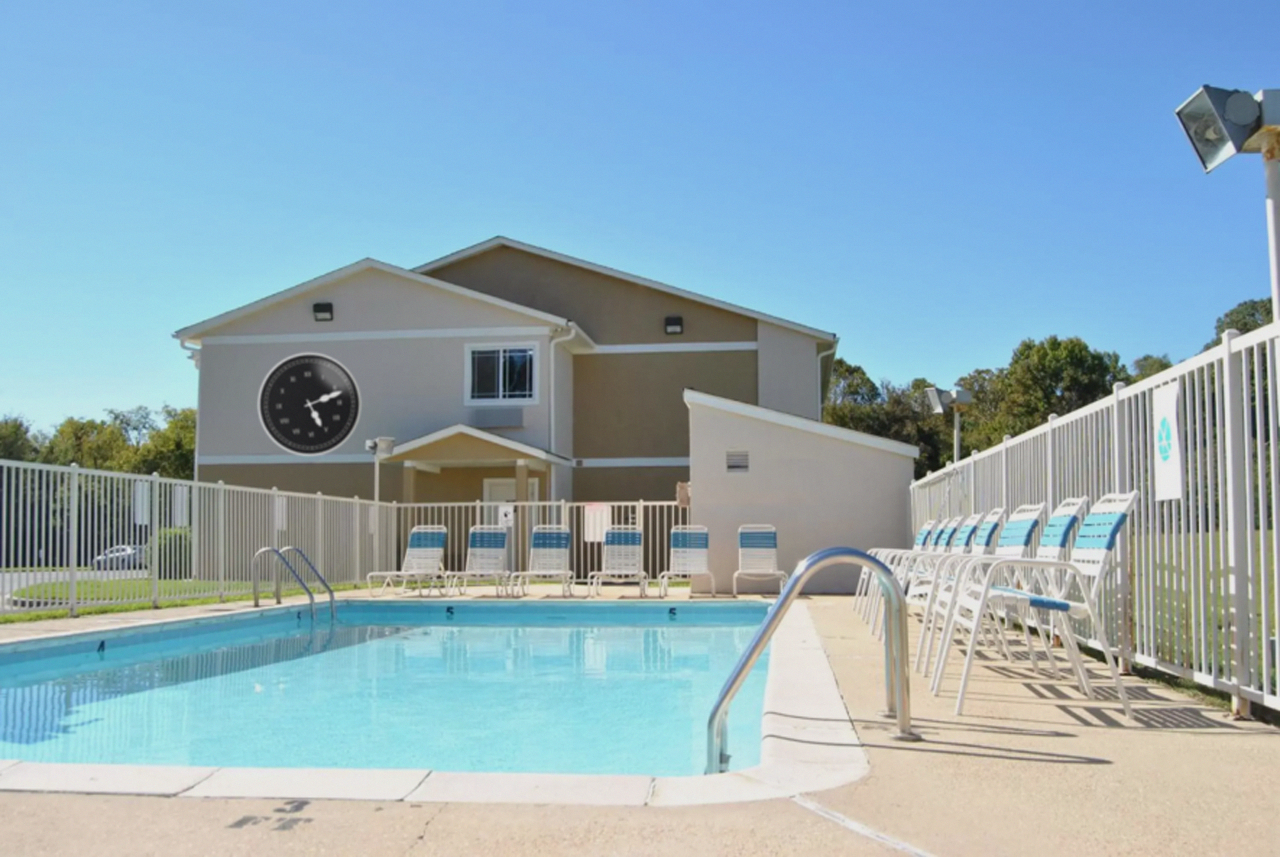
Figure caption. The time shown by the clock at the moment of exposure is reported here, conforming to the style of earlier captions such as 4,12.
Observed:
5,12
